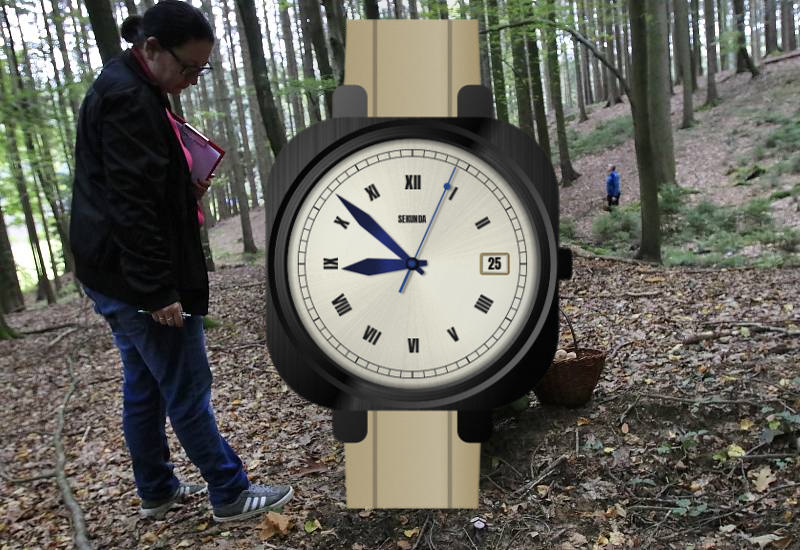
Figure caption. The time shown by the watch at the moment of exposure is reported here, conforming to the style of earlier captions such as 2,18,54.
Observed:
8,52,04
